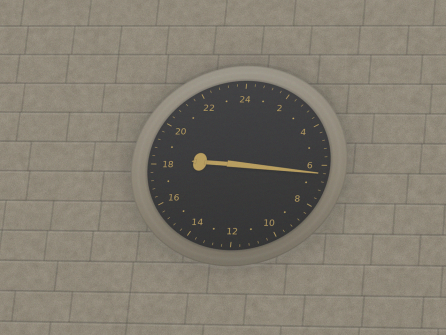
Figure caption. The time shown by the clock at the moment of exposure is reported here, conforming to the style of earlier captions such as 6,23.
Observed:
18,16
